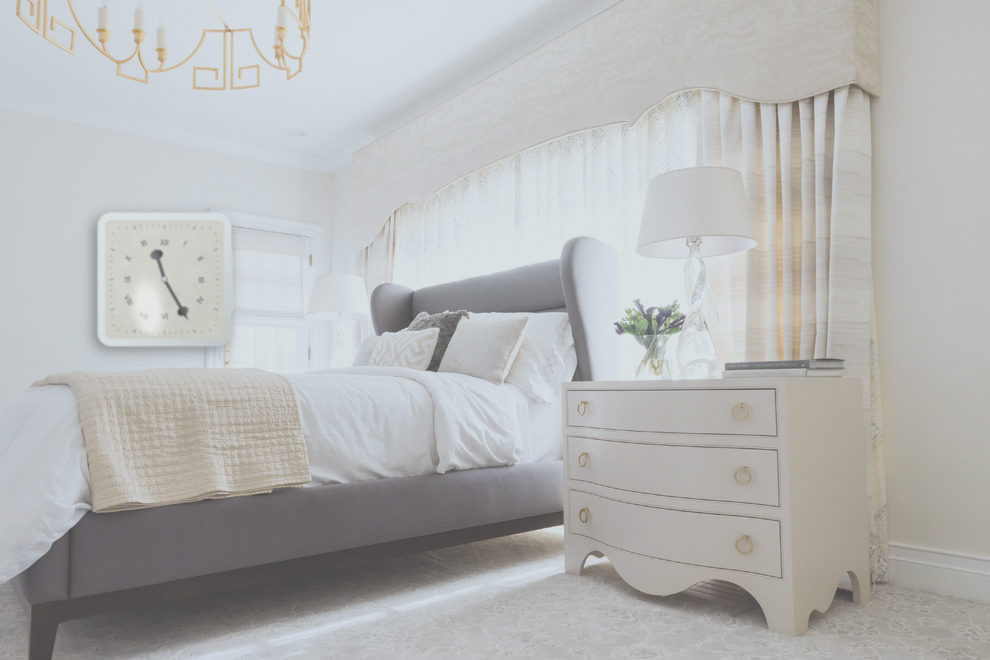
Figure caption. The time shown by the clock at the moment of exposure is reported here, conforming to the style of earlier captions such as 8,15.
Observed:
11,25
